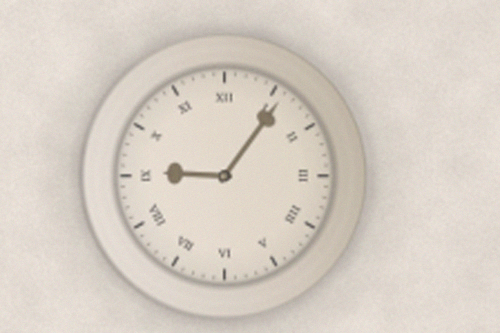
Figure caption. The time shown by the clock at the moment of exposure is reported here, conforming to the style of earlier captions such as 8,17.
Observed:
9,06
